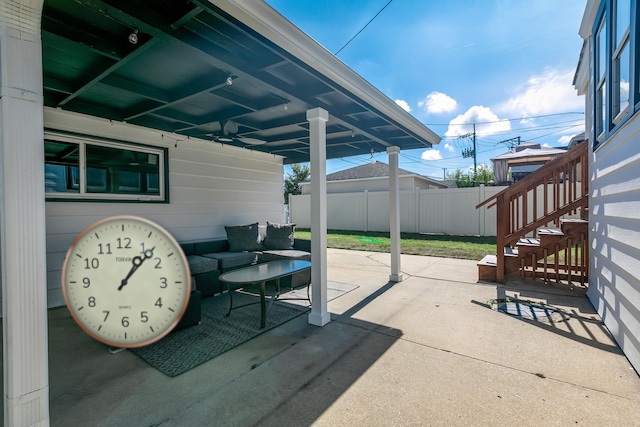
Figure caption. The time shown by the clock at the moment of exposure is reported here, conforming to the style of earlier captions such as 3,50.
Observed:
1,07
